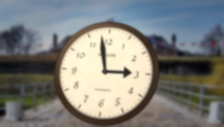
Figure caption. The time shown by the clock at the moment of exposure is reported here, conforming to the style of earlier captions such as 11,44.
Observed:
2,58
